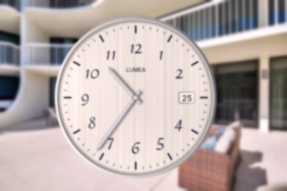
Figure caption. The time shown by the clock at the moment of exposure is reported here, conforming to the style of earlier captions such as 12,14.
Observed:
10,36
